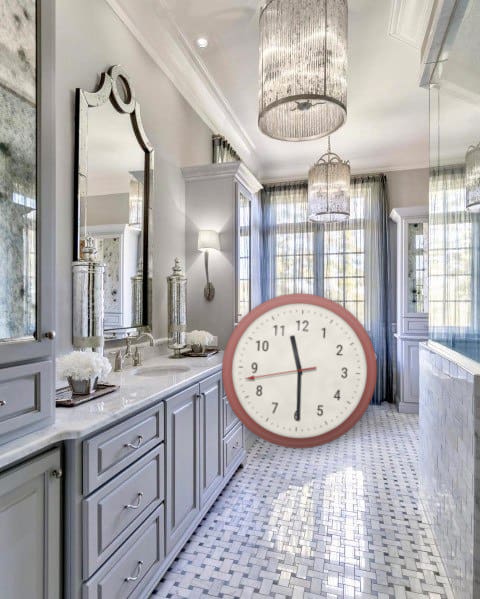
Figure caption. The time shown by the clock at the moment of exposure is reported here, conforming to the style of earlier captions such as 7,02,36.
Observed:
11,29,43
